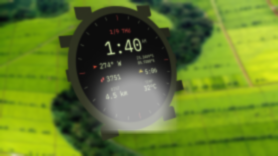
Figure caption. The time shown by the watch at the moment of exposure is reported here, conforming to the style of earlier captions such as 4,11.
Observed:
1,40
